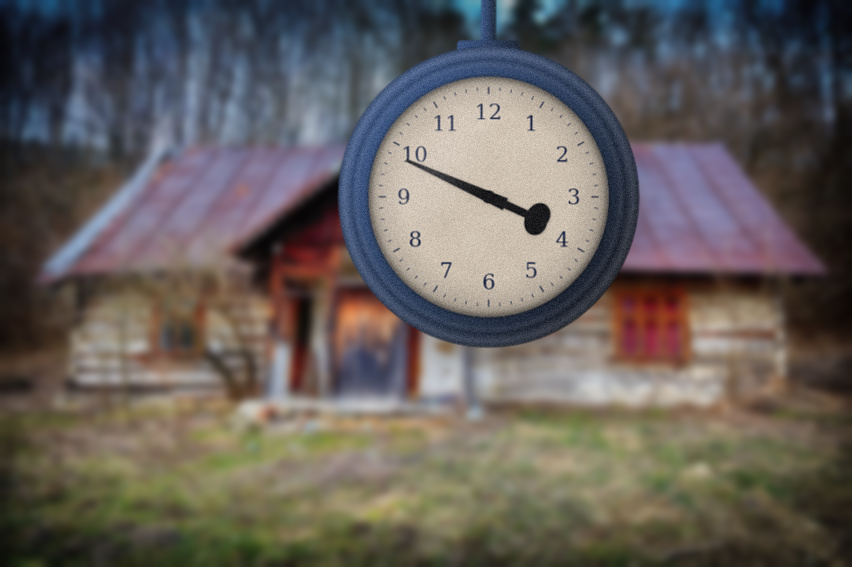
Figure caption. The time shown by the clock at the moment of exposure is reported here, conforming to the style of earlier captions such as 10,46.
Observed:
3,49
